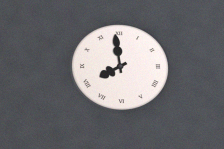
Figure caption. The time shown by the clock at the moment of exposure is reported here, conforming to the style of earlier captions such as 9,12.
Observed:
7,59
